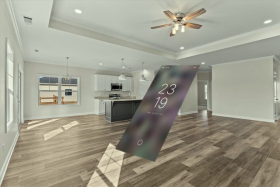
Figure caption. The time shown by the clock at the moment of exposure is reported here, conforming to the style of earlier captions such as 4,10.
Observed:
23,19
